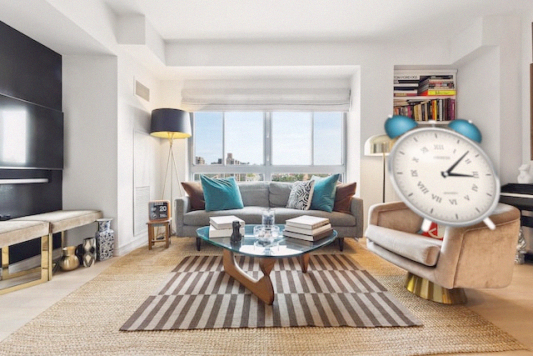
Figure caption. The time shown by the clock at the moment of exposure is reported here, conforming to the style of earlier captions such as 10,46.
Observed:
3,08
